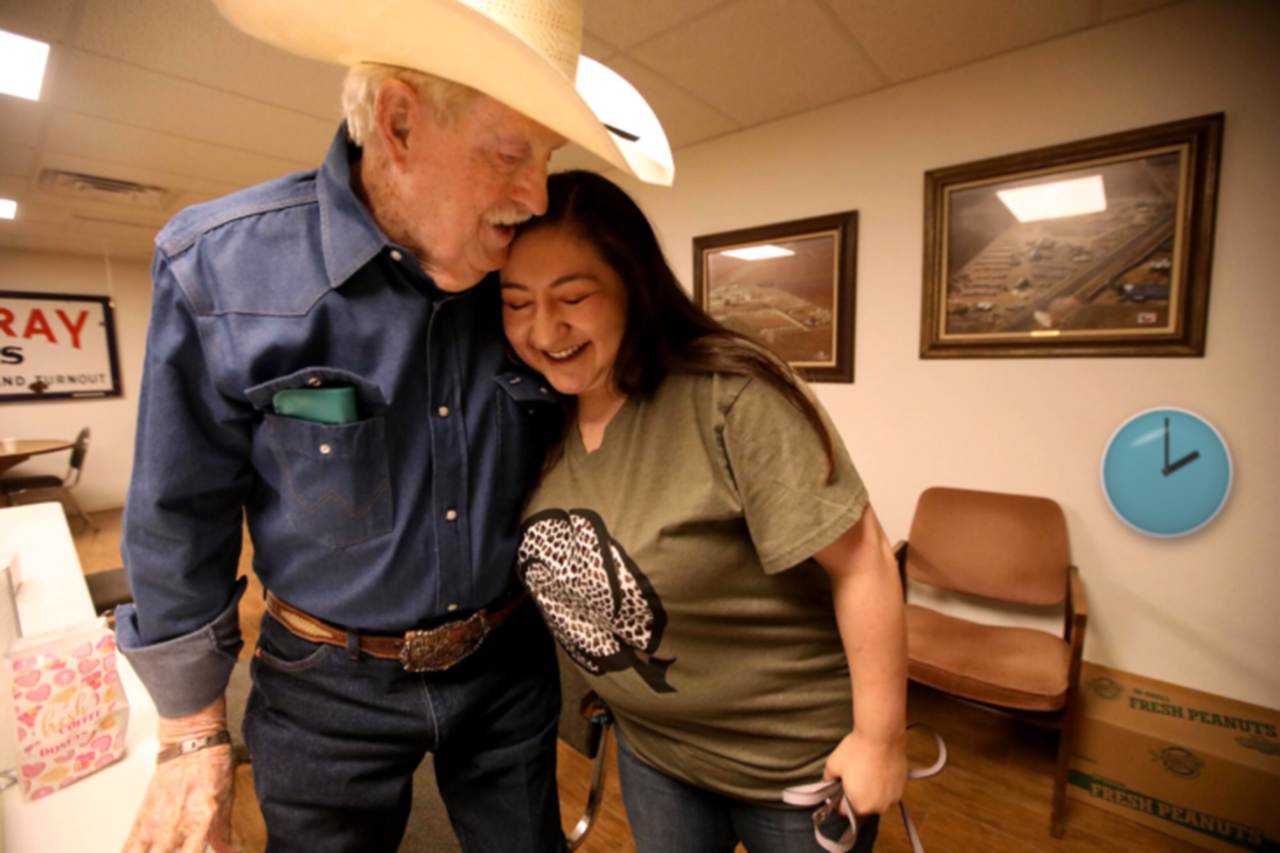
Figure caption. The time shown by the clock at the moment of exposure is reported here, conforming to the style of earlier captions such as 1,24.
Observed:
2,00
